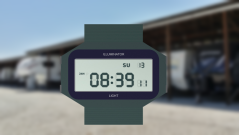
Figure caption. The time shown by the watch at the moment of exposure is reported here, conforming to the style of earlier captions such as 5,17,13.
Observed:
8,39,11
